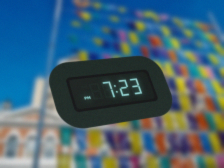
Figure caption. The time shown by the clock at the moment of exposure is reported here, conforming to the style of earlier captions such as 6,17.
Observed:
7,23
